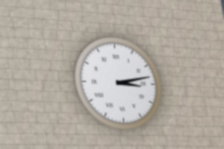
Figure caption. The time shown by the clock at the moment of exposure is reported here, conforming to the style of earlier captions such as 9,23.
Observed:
3,13
